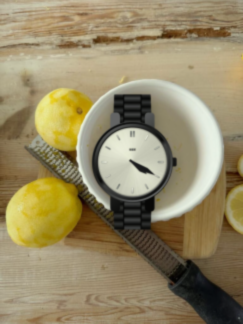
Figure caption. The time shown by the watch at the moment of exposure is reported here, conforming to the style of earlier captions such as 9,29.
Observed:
4,20
